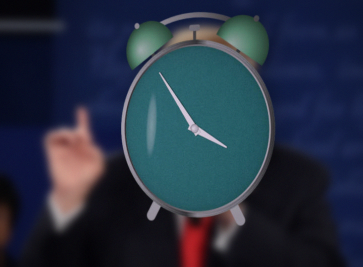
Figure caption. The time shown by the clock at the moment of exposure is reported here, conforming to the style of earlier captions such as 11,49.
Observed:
3,54
